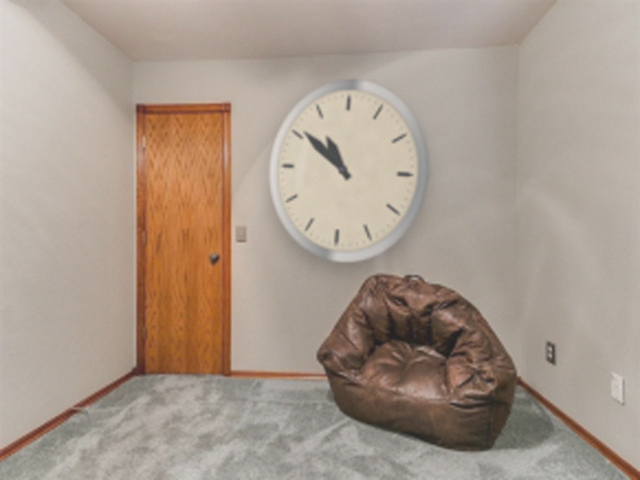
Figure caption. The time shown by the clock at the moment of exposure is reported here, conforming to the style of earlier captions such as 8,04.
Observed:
10,51
